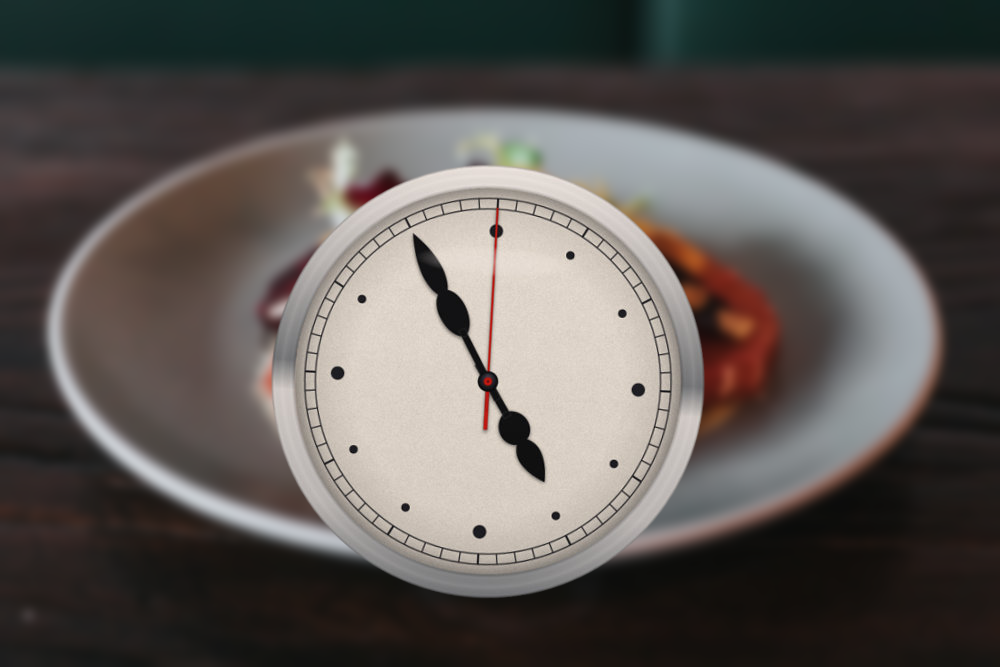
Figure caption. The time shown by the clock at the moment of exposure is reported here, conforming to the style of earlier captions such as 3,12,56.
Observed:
4,55,00
